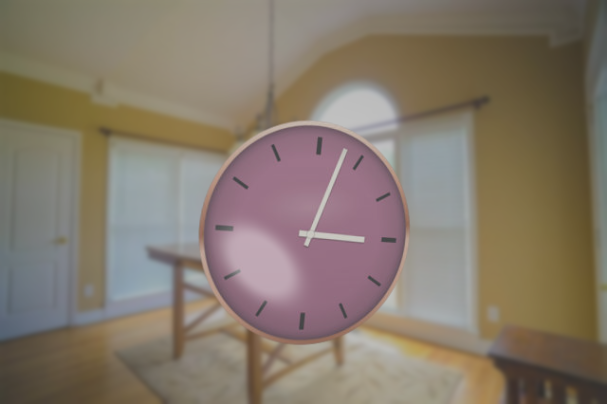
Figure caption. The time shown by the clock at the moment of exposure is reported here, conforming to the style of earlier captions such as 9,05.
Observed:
3,03
